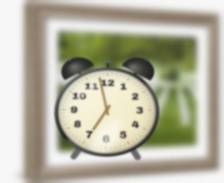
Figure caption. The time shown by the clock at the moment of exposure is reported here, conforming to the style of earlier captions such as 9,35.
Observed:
6,58
